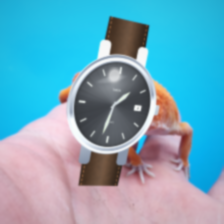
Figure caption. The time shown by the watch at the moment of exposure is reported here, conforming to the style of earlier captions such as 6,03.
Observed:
1,32
